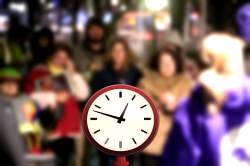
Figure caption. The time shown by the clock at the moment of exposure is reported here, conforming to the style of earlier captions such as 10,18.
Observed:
12,48
